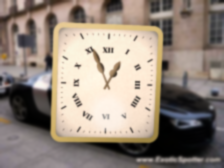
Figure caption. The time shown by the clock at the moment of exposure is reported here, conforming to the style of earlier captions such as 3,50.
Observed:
12,56
